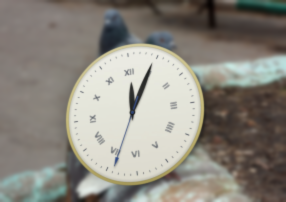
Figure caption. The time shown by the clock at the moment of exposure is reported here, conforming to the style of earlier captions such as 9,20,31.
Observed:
12,04,34
